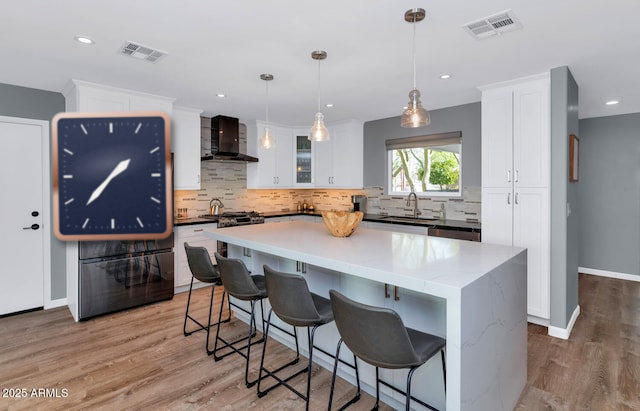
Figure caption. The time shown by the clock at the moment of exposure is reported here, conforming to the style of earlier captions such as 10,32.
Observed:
1,37
